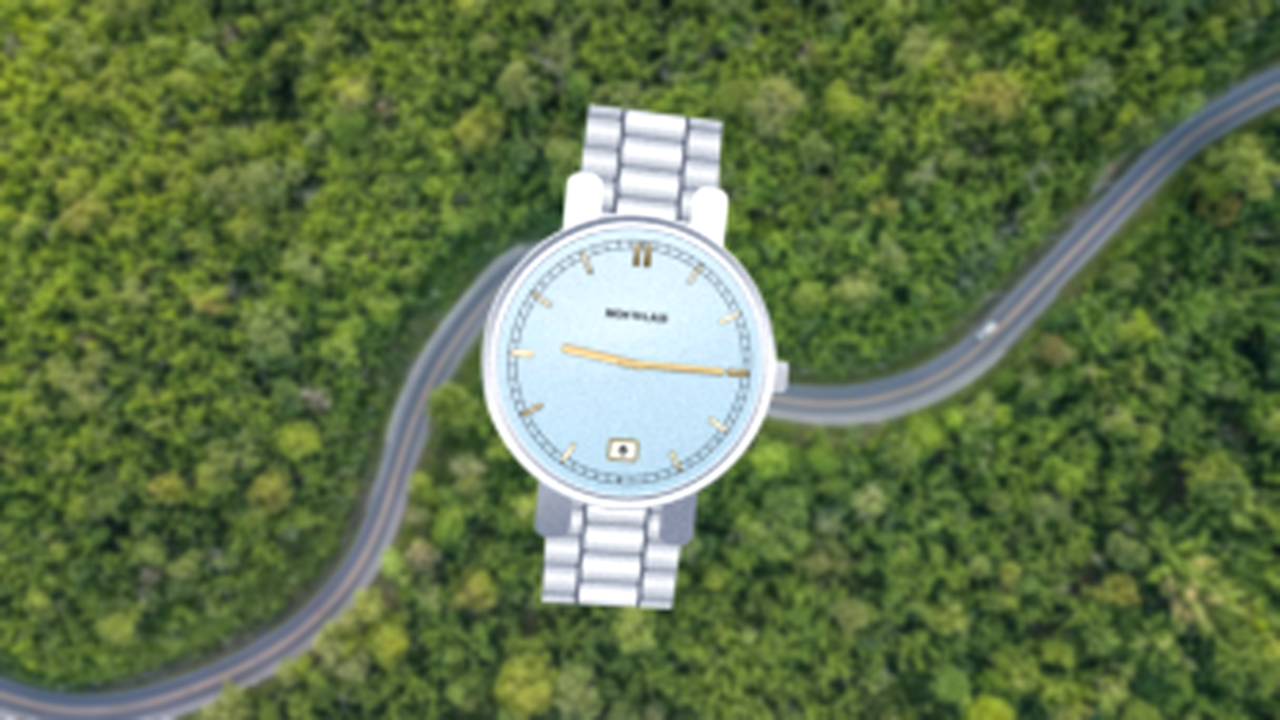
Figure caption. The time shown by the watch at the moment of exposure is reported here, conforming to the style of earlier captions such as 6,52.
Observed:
9,15
